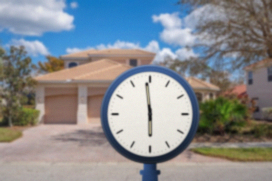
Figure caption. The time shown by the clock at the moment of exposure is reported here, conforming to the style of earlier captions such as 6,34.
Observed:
5,59
